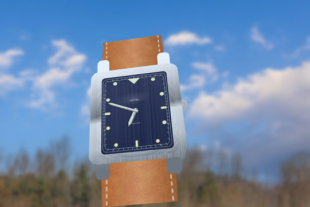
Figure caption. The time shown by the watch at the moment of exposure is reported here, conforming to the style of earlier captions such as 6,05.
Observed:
6,49
